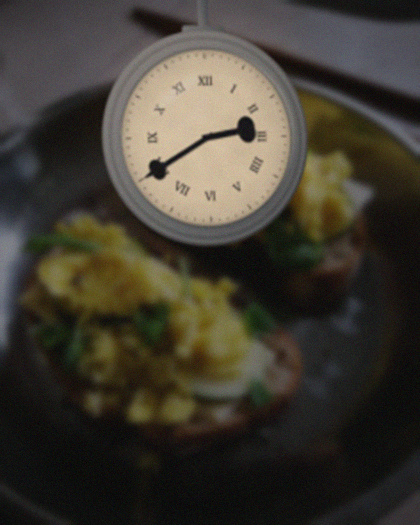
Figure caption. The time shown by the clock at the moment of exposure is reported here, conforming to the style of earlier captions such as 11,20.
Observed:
2,40
